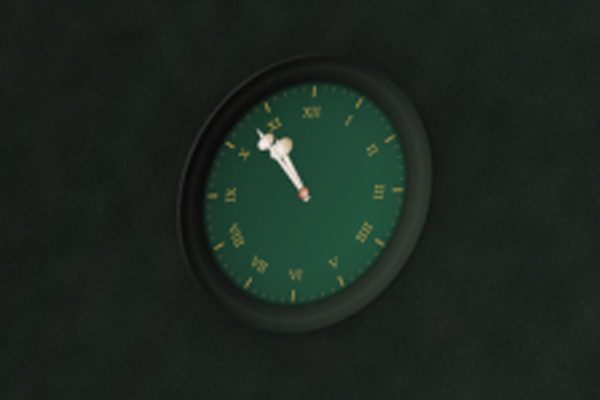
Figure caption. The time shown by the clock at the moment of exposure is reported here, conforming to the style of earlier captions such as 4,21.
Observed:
10,53
